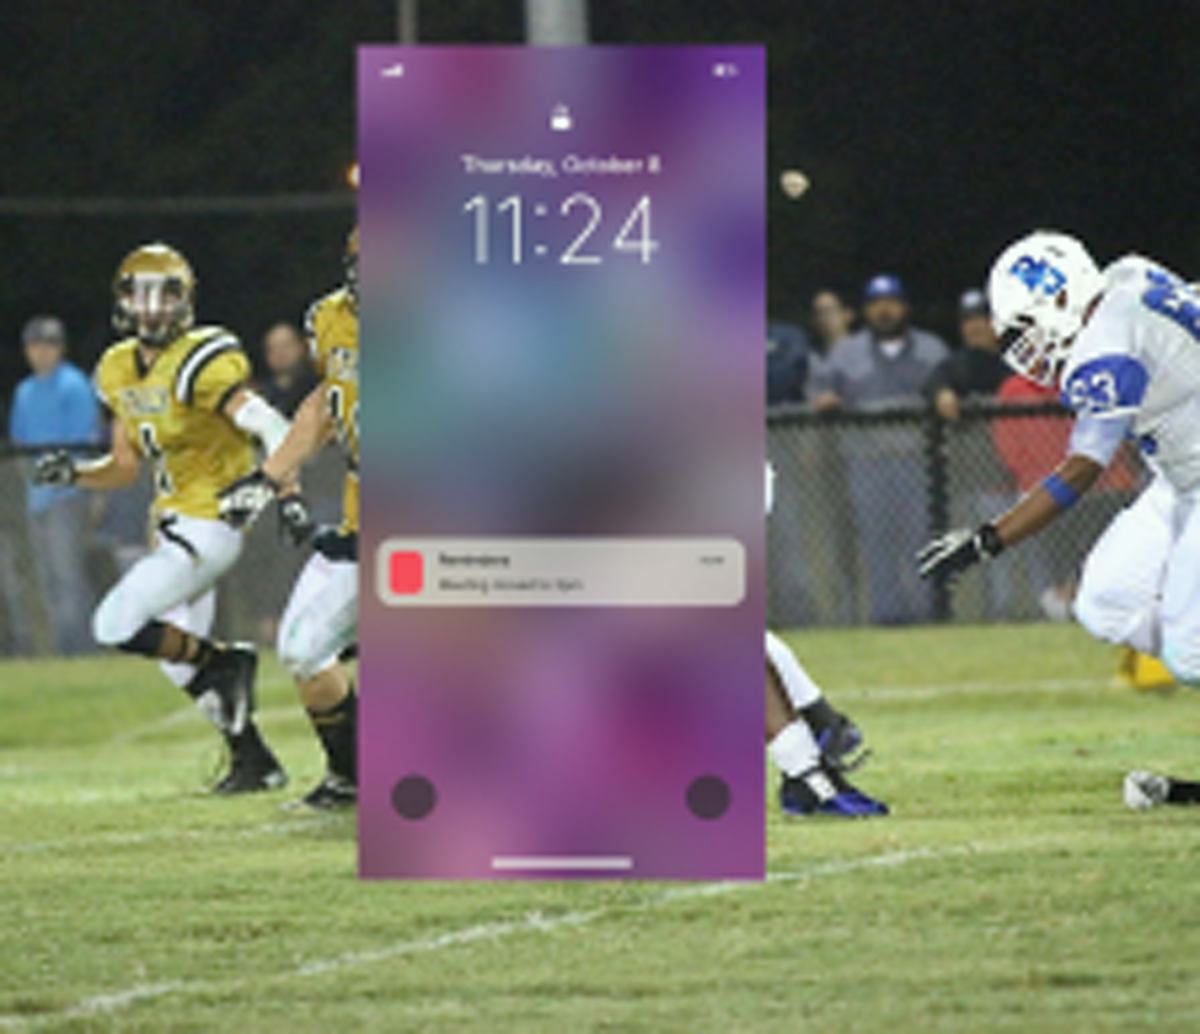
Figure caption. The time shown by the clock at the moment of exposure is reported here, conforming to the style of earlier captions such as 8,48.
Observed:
11,24
